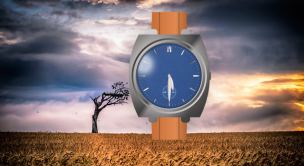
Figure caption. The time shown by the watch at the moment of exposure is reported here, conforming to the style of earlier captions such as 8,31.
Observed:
5,30
